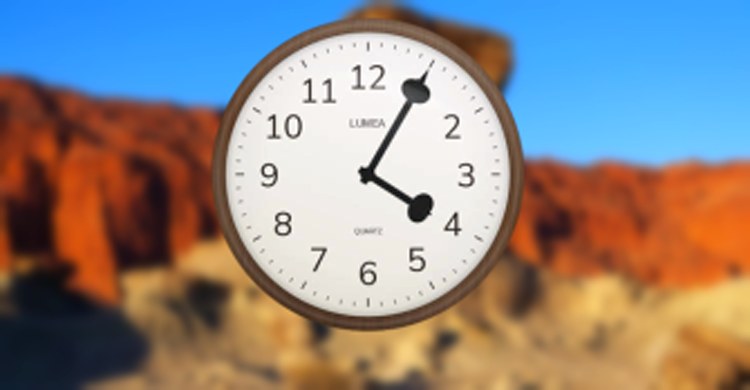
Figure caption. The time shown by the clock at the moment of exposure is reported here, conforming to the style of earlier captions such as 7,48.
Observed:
4,05
